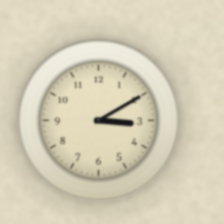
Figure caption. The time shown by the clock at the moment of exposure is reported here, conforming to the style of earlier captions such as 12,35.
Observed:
3,10
